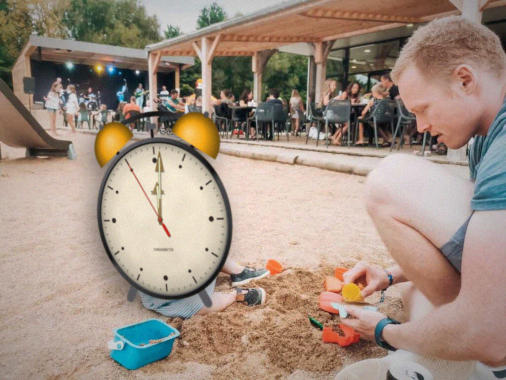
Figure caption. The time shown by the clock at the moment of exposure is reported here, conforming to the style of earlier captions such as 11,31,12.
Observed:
12,00,55
